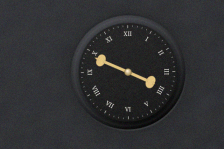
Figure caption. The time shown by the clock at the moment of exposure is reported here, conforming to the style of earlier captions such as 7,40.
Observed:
3,49
